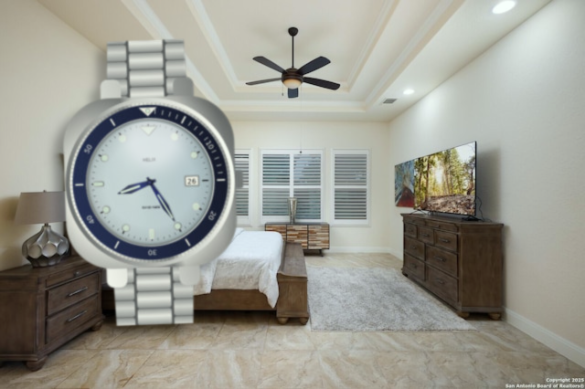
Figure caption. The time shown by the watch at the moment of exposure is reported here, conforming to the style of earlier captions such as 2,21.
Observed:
8,25
